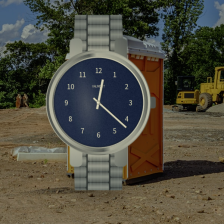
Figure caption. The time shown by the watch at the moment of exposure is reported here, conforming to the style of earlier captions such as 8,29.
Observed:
12,22
